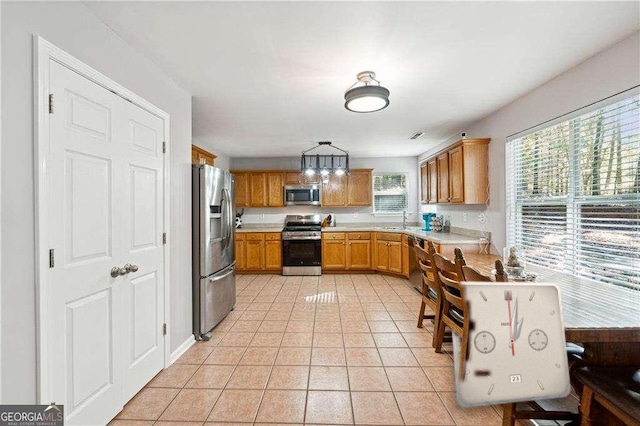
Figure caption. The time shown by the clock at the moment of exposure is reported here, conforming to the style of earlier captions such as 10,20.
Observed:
1,02
